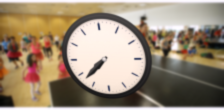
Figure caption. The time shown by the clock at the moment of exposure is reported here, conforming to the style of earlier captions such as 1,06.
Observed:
7,38
